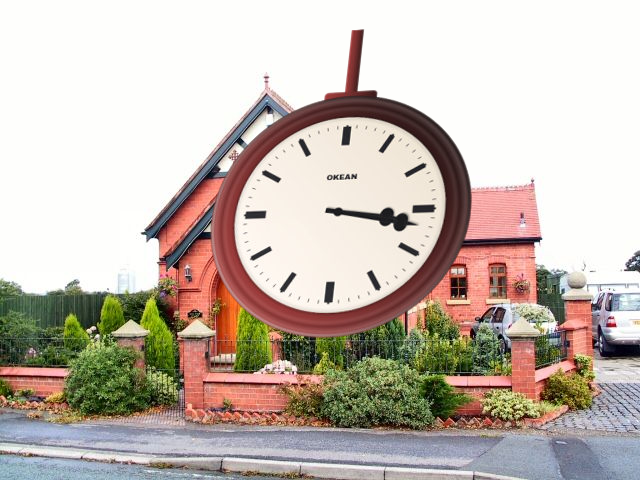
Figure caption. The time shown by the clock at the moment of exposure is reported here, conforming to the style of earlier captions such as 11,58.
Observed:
3,17
